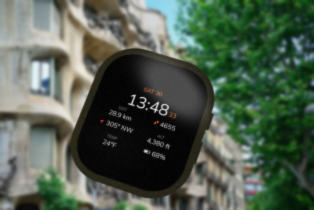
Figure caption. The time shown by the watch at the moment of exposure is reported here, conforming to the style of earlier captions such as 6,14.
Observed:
13,48
